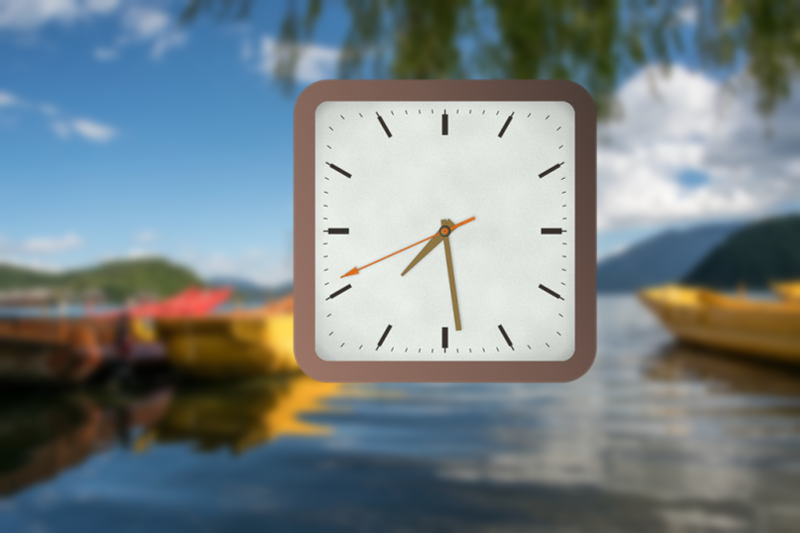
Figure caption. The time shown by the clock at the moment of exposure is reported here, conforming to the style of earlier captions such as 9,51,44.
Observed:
7,28,41
